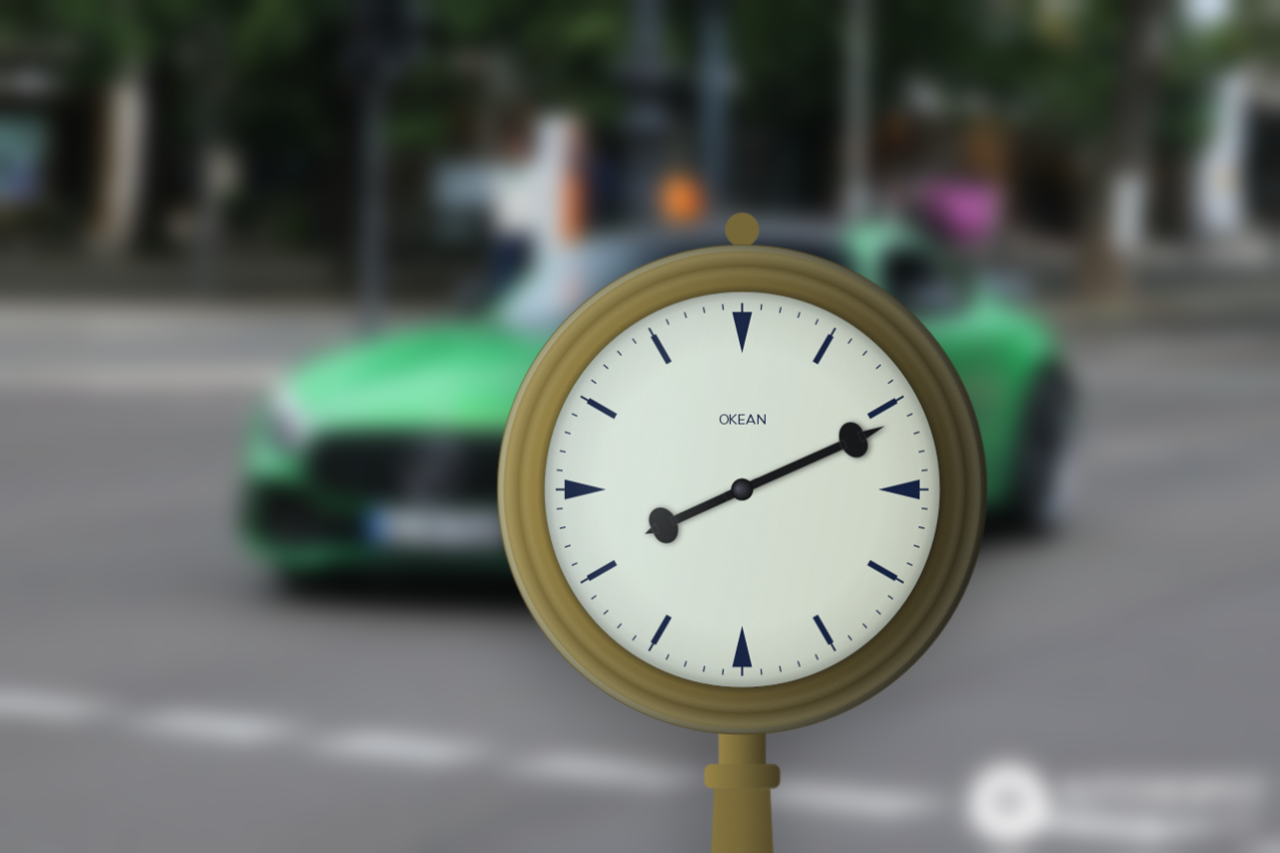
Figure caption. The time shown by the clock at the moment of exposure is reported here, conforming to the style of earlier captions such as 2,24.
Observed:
8,11
